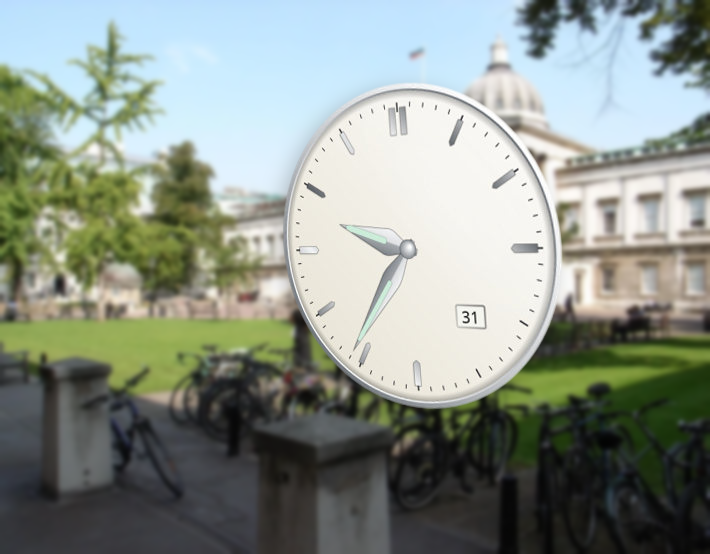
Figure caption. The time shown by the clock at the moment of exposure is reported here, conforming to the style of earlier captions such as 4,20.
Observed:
9,36
